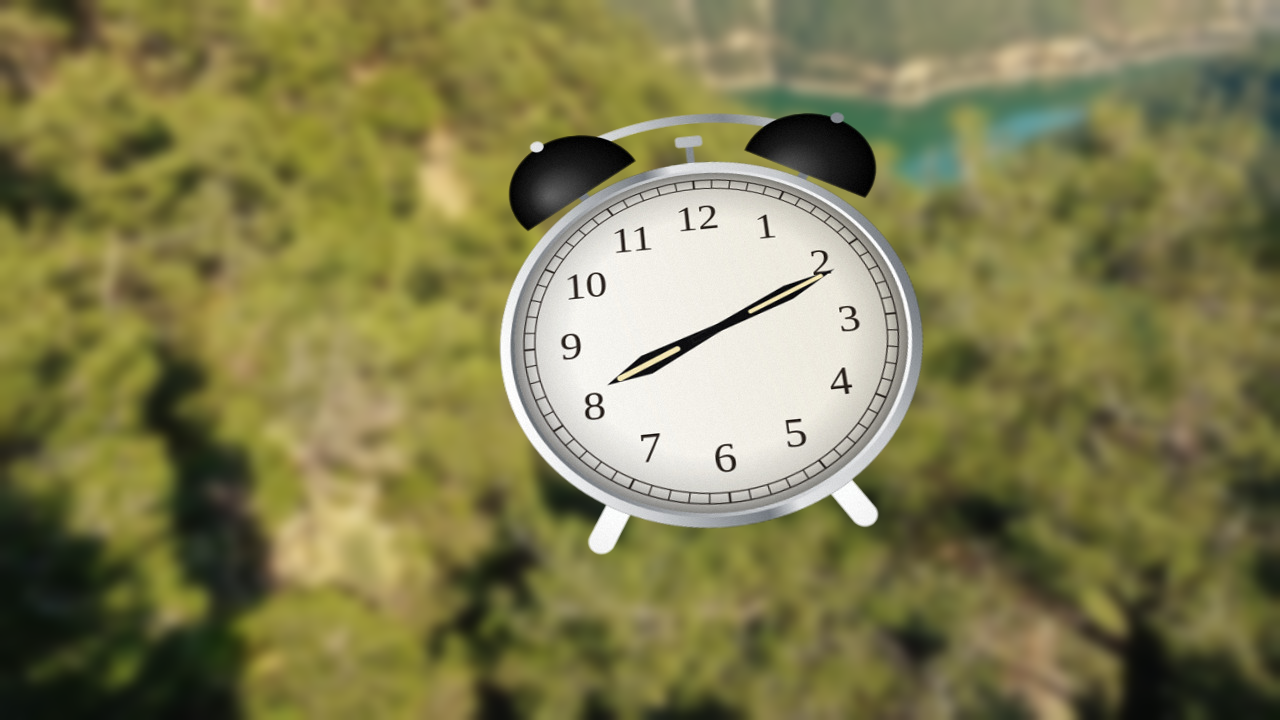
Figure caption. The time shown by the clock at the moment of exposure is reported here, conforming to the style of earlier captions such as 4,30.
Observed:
8,11
